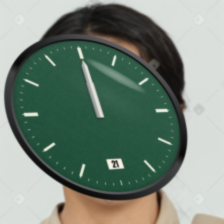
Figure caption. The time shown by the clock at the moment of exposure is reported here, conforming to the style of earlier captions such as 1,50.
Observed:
12,00
